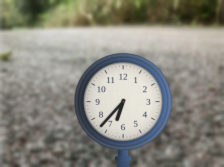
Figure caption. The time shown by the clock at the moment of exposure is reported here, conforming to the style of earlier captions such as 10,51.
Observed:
6,37
